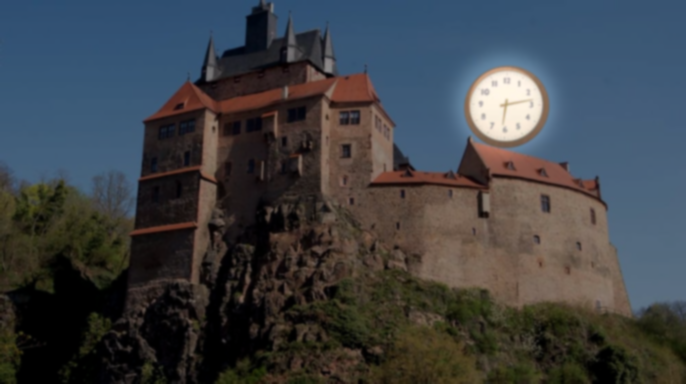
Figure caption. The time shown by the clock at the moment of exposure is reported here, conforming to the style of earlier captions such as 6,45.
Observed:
6,13
